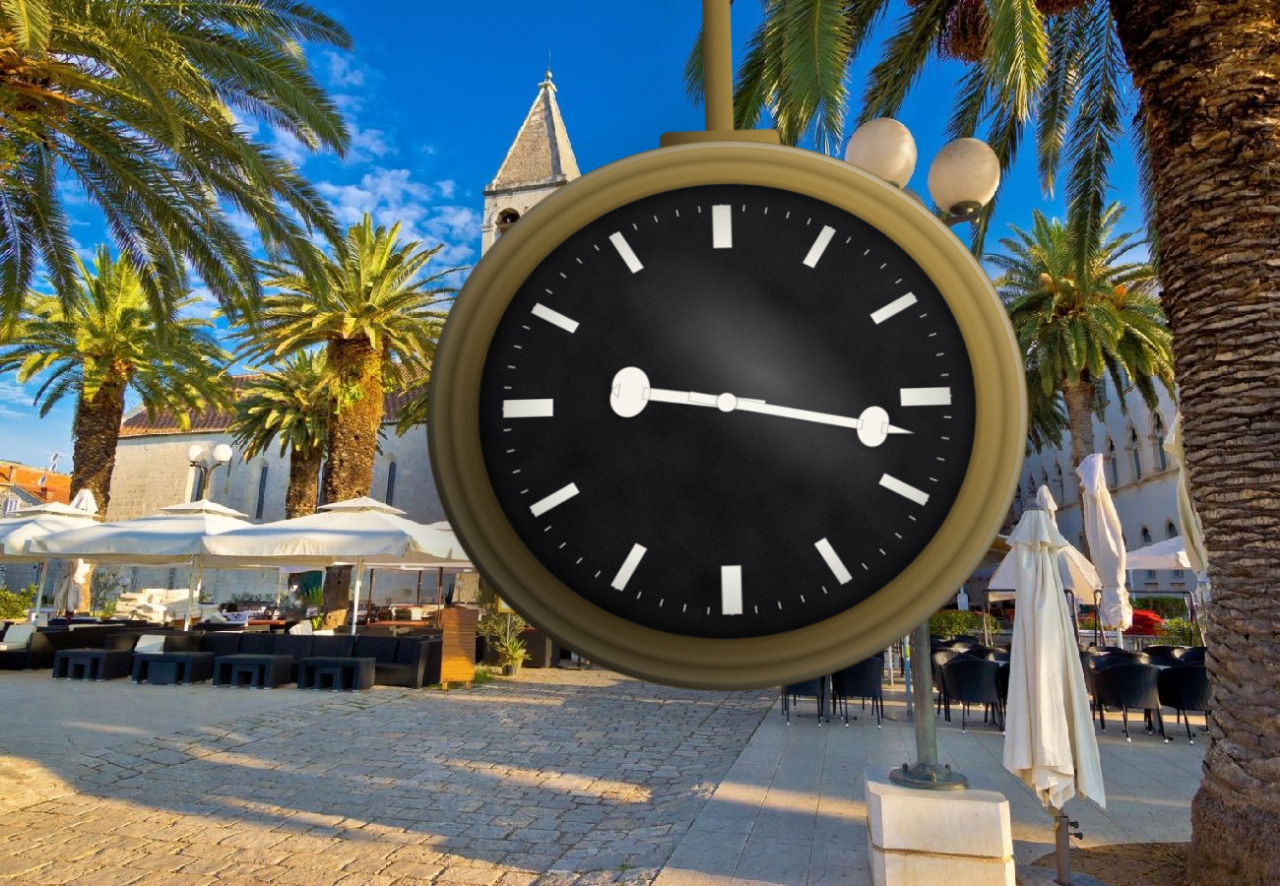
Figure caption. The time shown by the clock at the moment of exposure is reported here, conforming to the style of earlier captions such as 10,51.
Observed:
9,17
